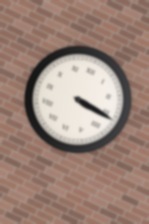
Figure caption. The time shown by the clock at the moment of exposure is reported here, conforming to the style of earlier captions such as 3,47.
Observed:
3,16
